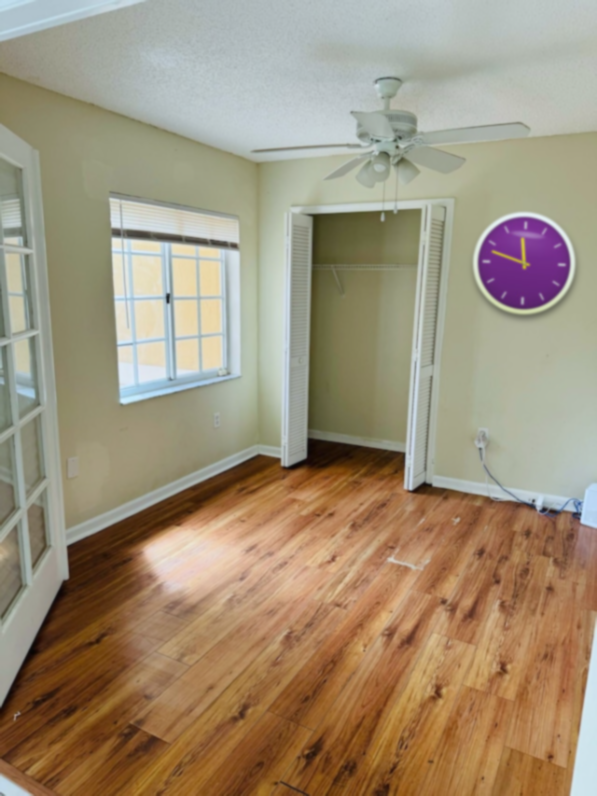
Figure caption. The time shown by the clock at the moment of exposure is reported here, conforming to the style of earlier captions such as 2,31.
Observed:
11,48
